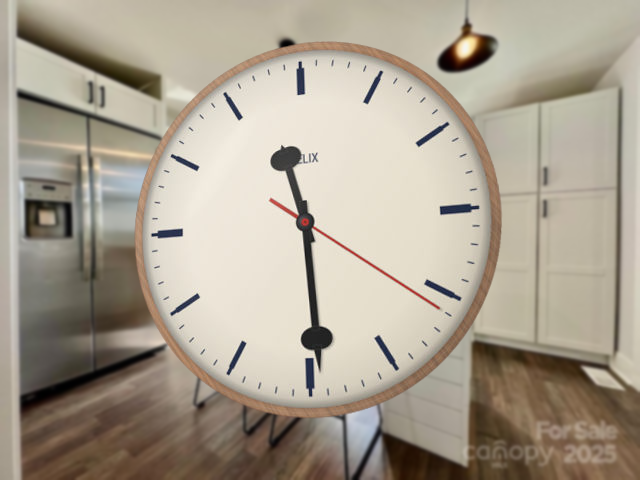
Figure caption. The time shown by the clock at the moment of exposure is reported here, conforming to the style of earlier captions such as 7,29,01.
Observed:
11,29,21
